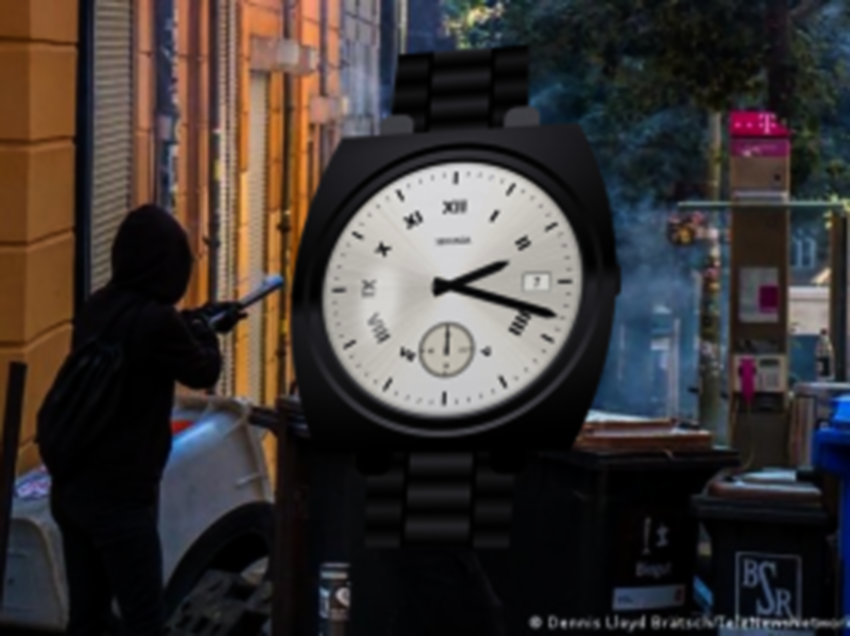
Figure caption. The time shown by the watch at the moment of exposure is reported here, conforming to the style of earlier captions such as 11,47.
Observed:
2,18
